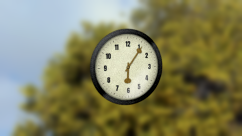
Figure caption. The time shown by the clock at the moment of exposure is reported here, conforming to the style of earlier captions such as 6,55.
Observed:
6,06
